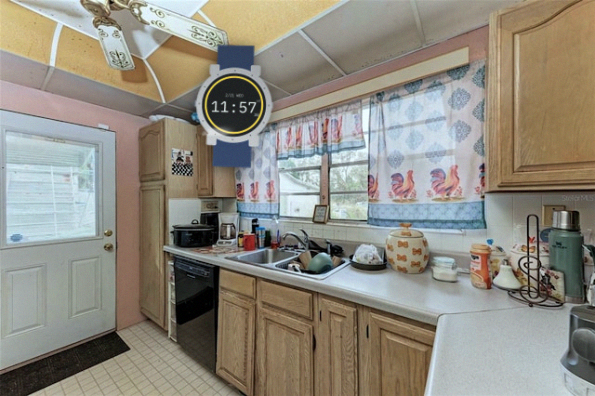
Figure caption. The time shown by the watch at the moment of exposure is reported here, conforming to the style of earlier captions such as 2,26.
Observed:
11,57
